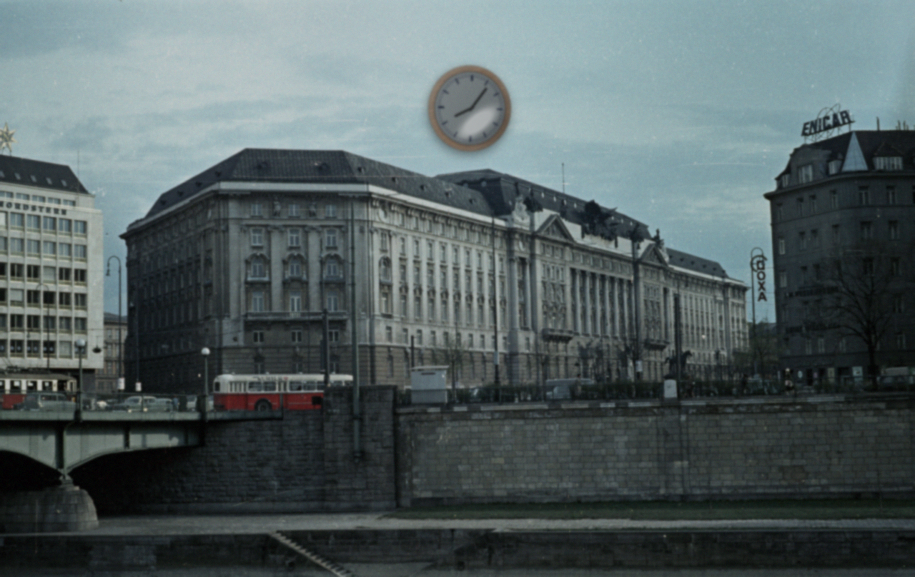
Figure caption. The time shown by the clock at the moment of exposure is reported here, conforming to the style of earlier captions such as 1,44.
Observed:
8,06
